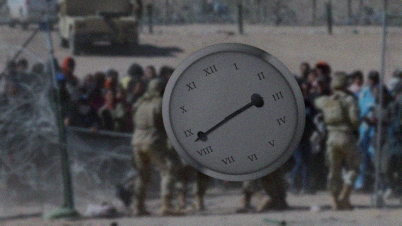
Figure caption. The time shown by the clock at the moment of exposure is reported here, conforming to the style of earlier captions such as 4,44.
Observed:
2,43
